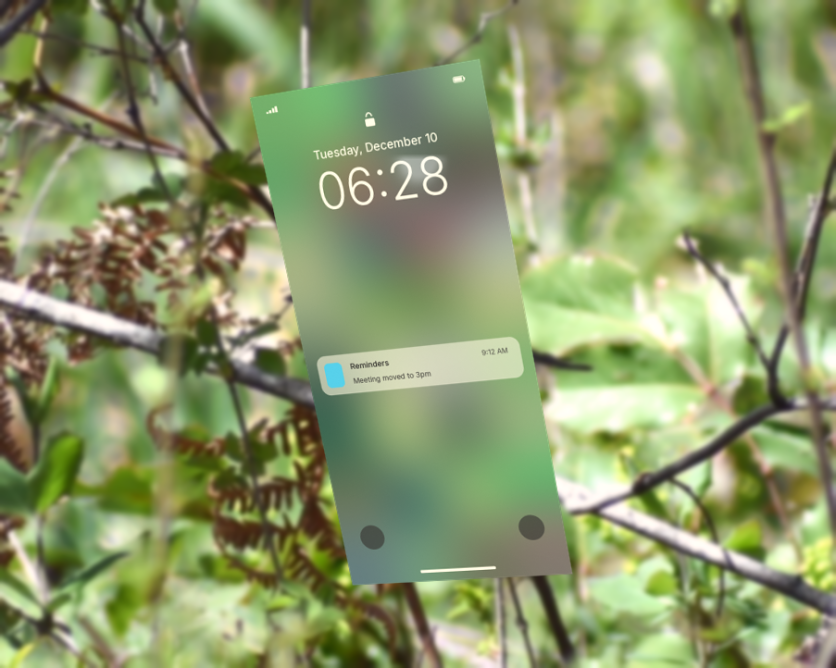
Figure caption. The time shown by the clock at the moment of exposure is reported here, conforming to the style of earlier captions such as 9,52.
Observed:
6,28
